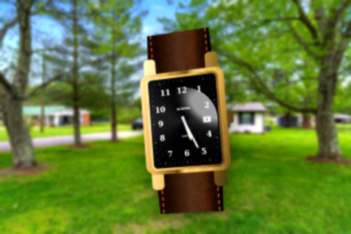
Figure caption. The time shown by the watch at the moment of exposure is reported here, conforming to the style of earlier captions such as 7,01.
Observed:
5,26
